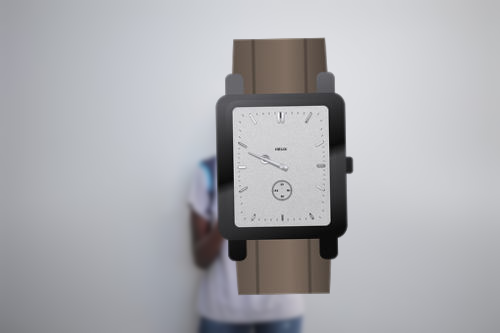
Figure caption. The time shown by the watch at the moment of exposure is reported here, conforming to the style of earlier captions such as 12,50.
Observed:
9,49
